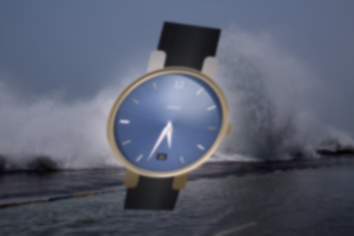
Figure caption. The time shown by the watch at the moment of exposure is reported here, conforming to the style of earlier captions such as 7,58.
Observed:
5,33
